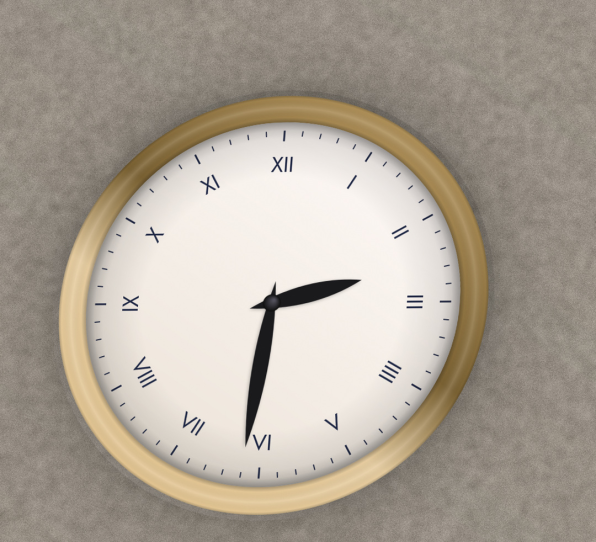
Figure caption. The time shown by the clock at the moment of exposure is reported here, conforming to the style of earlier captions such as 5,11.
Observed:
2,31
